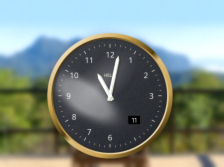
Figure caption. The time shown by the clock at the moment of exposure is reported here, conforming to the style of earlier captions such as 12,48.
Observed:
11,02
